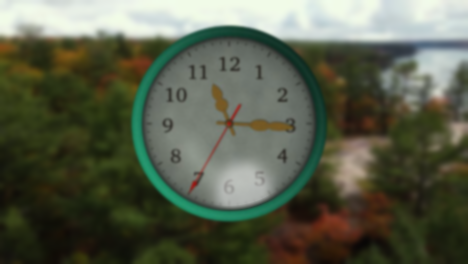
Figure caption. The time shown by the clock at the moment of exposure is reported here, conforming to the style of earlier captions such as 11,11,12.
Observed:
11,15,35
